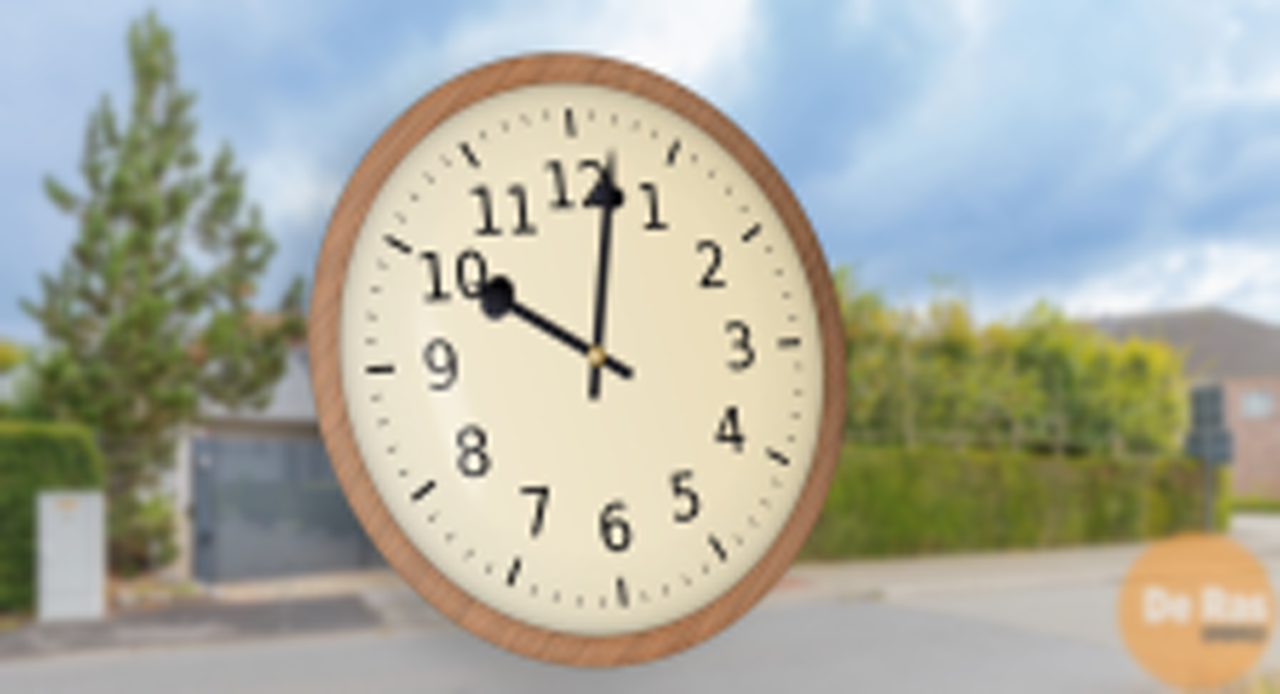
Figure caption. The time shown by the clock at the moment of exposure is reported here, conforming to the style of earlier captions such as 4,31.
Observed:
10,02
